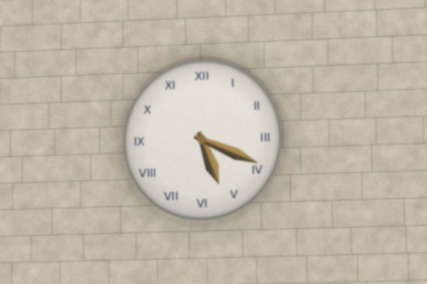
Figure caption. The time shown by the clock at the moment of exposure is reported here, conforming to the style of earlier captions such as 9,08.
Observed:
5,19
